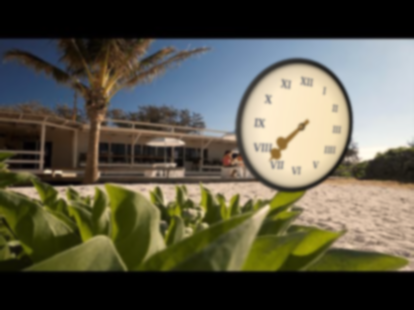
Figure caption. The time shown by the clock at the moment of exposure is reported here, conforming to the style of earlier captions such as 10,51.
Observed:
7,37
